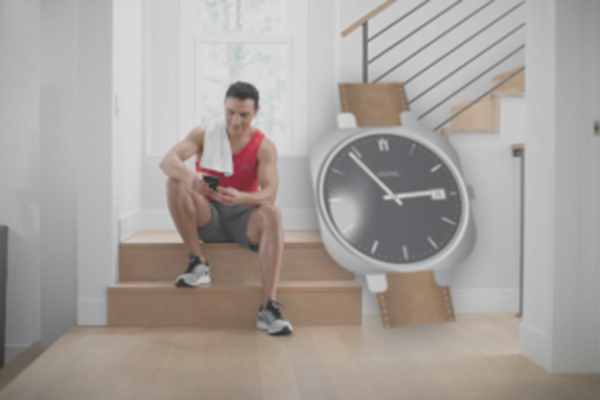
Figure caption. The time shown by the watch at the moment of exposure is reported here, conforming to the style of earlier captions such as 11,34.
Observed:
2,54
